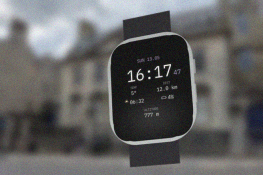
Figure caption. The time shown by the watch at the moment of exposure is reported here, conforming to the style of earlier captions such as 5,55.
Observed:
16,17
